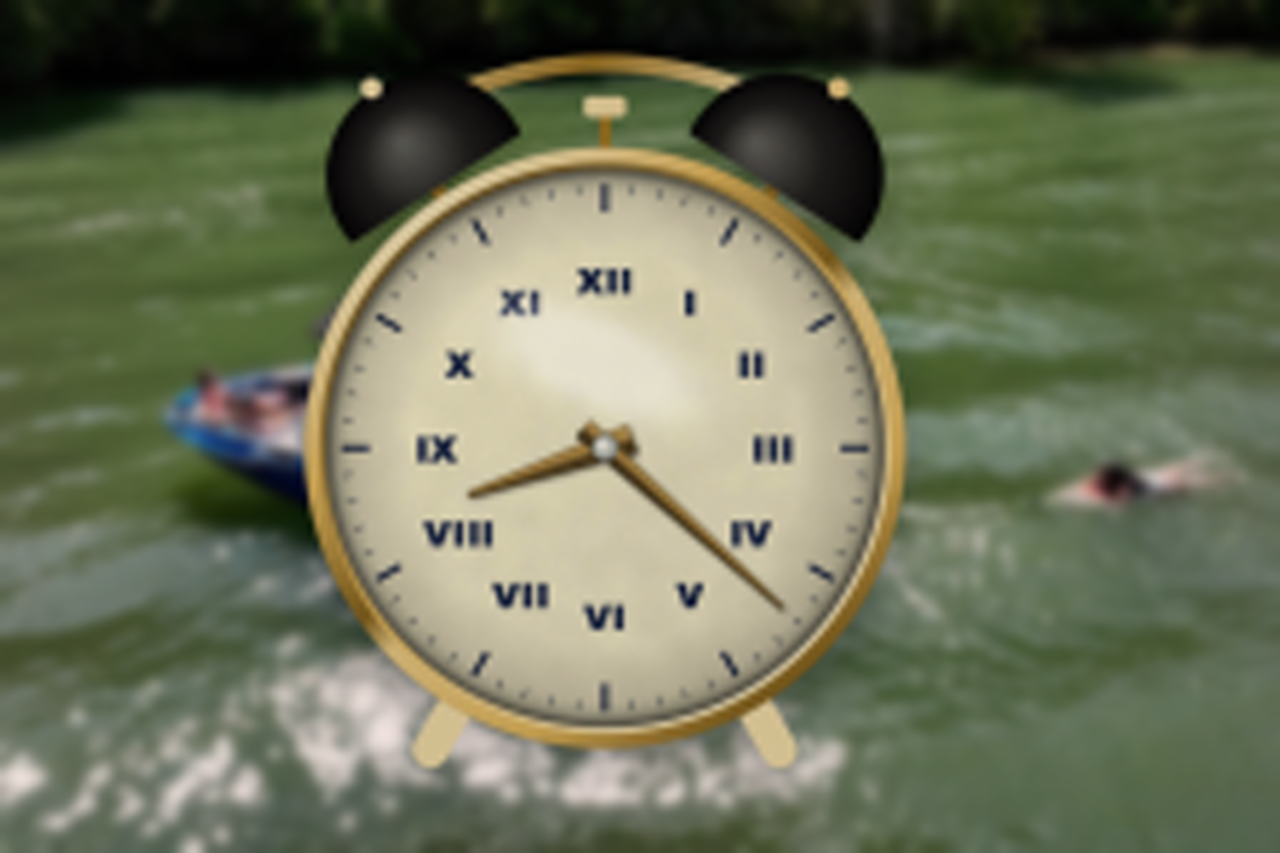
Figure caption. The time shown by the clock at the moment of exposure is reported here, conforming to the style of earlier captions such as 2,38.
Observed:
8,22
